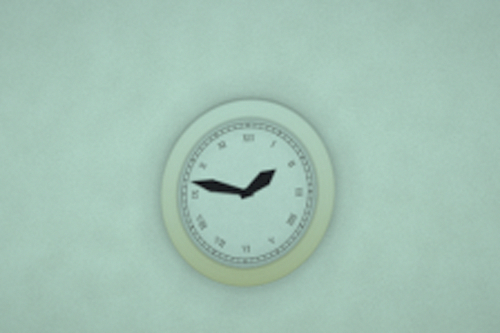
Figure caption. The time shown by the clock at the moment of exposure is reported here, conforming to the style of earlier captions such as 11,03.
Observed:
1,47
